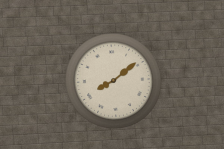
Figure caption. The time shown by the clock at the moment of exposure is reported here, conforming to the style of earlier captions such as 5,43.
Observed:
8,09
